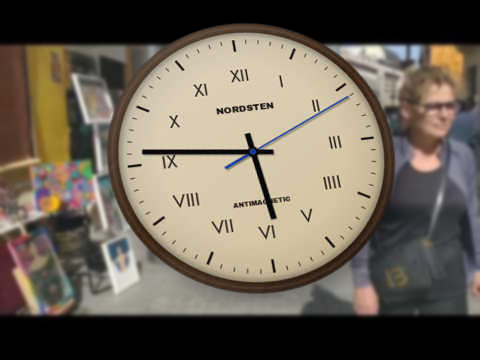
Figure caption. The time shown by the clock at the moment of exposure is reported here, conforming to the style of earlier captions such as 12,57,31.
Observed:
5,46,11
